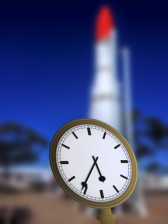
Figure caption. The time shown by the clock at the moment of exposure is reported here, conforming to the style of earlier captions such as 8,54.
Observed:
5,36
